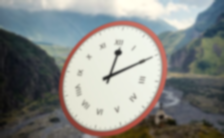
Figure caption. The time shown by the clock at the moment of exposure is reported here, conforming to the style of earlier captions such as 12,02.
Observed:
12,10
